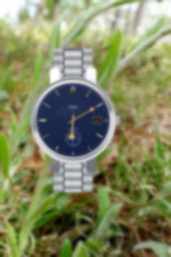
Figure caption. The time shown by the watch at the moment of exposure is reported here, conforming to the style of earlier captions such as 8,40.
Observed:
6,10
